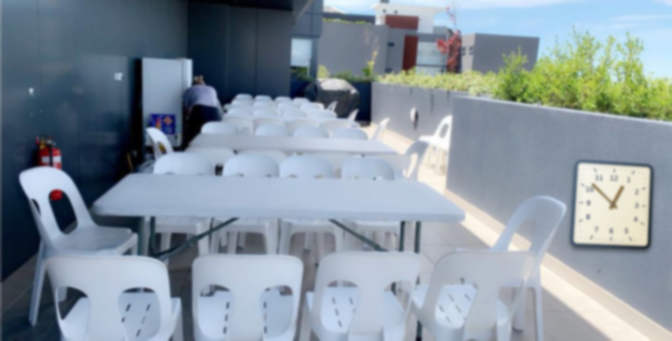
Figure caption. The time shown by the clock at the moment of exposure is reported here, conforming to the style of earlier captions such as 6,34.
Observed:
12,52
